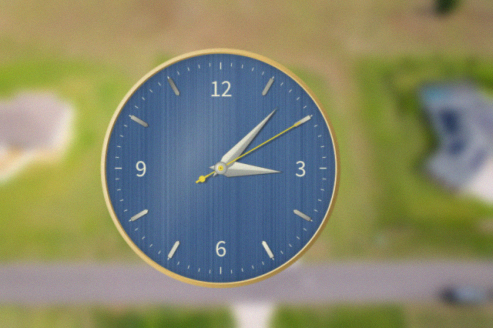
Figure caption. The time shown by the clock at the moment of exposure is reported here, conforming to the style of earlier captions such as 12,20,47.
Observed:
3,07,10
